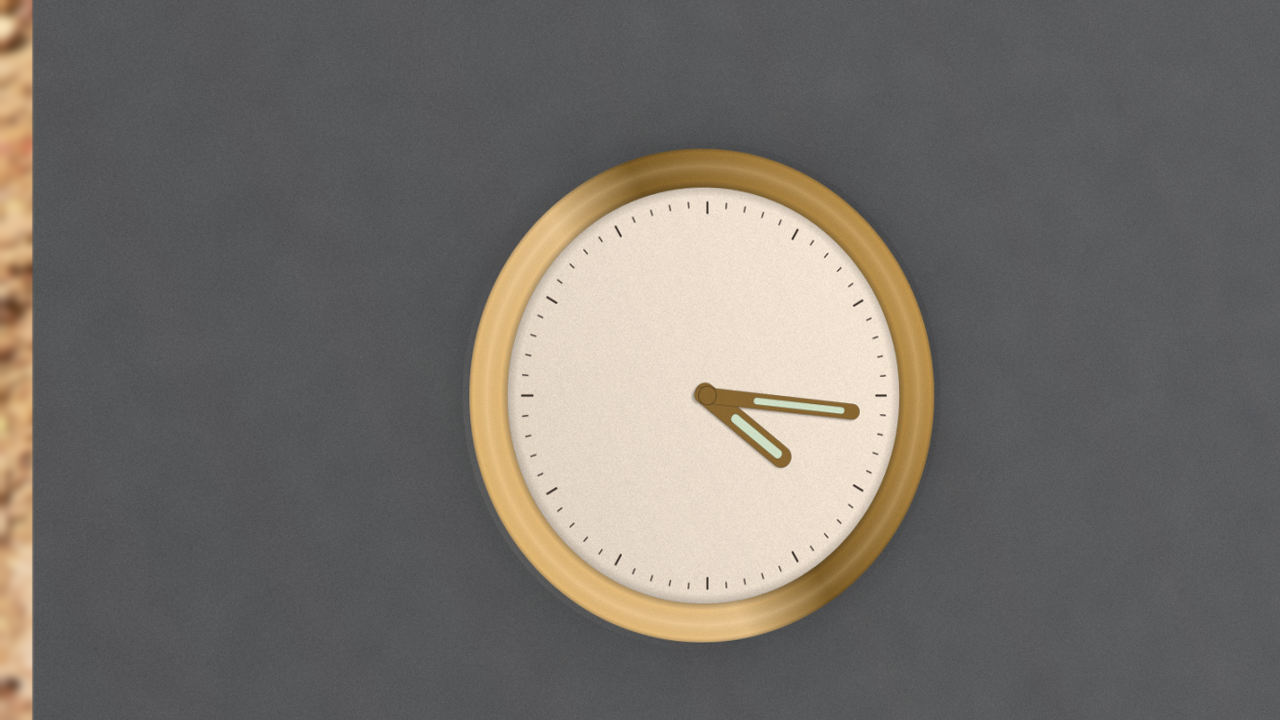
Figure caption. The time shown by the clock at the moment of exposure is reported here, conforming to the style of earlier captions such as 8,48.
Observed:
4,16
